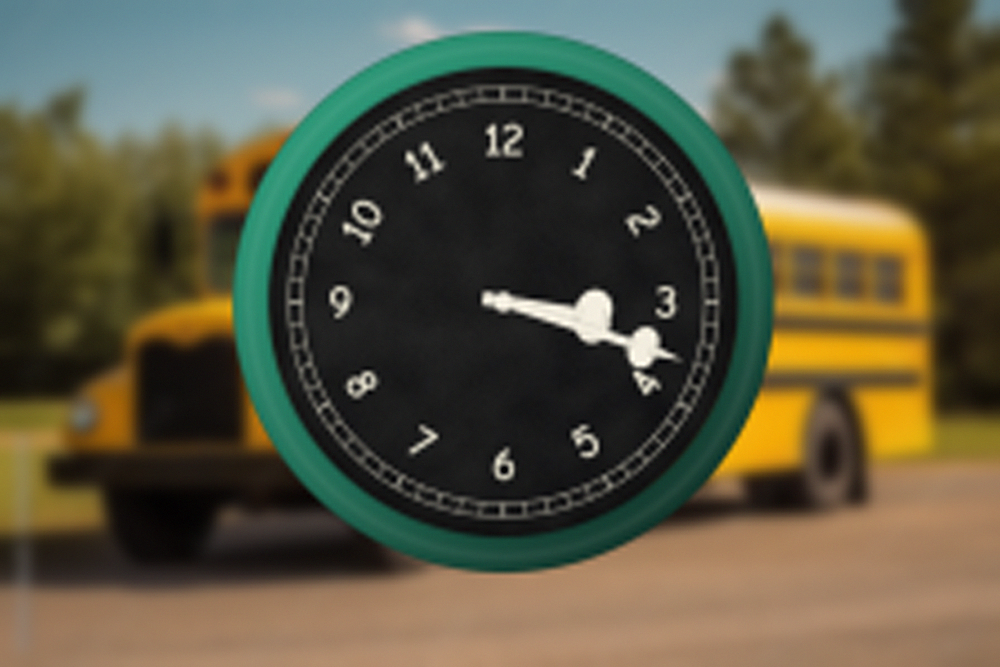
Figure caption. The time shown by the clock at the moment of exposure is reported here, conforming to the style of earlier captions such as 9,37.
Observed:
3,18
